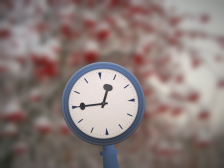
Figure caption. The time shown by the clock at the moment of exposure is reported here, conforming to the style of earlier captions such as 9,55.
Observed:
12,45
